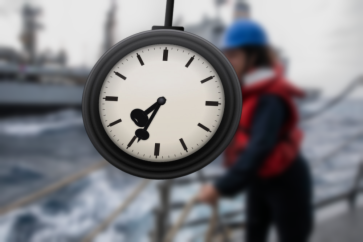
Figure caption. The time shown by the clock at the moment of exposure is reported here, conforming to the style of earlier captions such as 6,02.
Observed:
7,34
